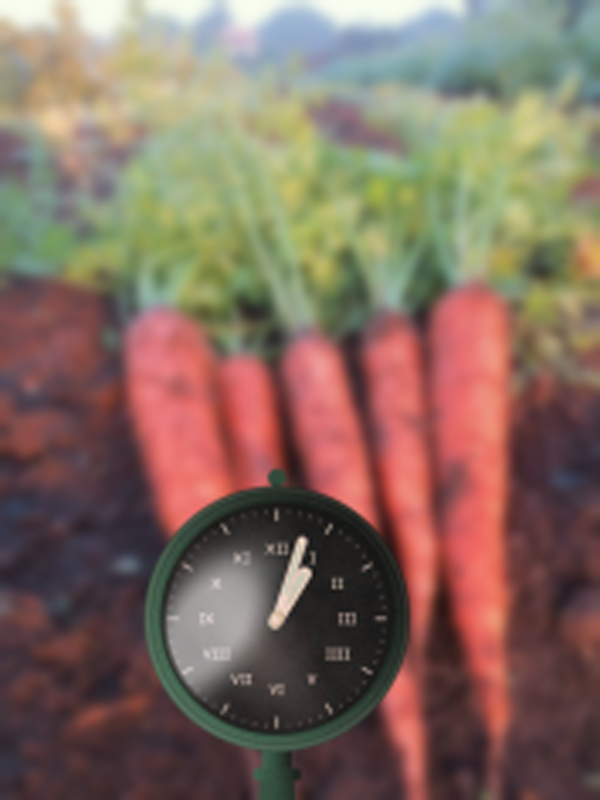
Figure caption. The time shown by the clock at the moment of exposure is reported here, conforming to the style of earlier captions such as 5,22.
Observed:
1,03
